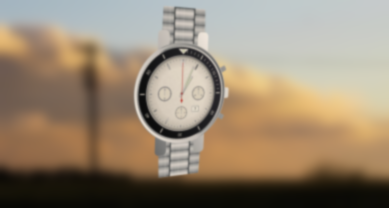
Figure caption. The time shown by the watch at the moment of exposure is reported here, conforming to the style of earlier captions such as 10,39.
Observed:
1,04
